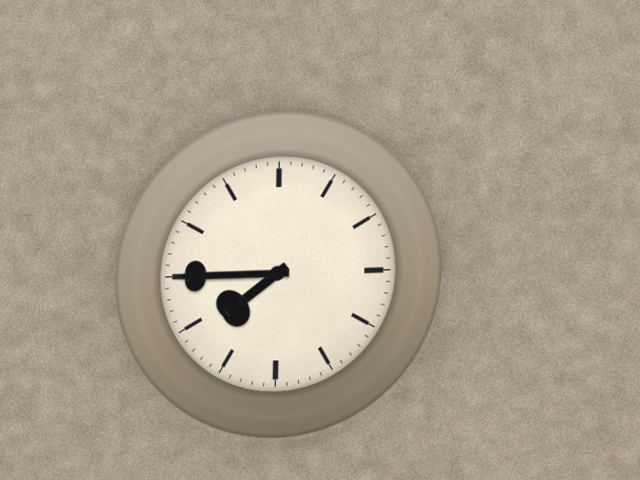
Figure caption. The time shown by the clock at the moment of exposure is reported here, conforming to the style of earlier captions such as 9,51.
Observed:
7,45
